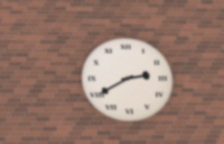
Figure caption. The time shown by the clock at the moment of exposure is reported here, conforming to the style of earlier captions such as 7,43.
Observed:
2,40
